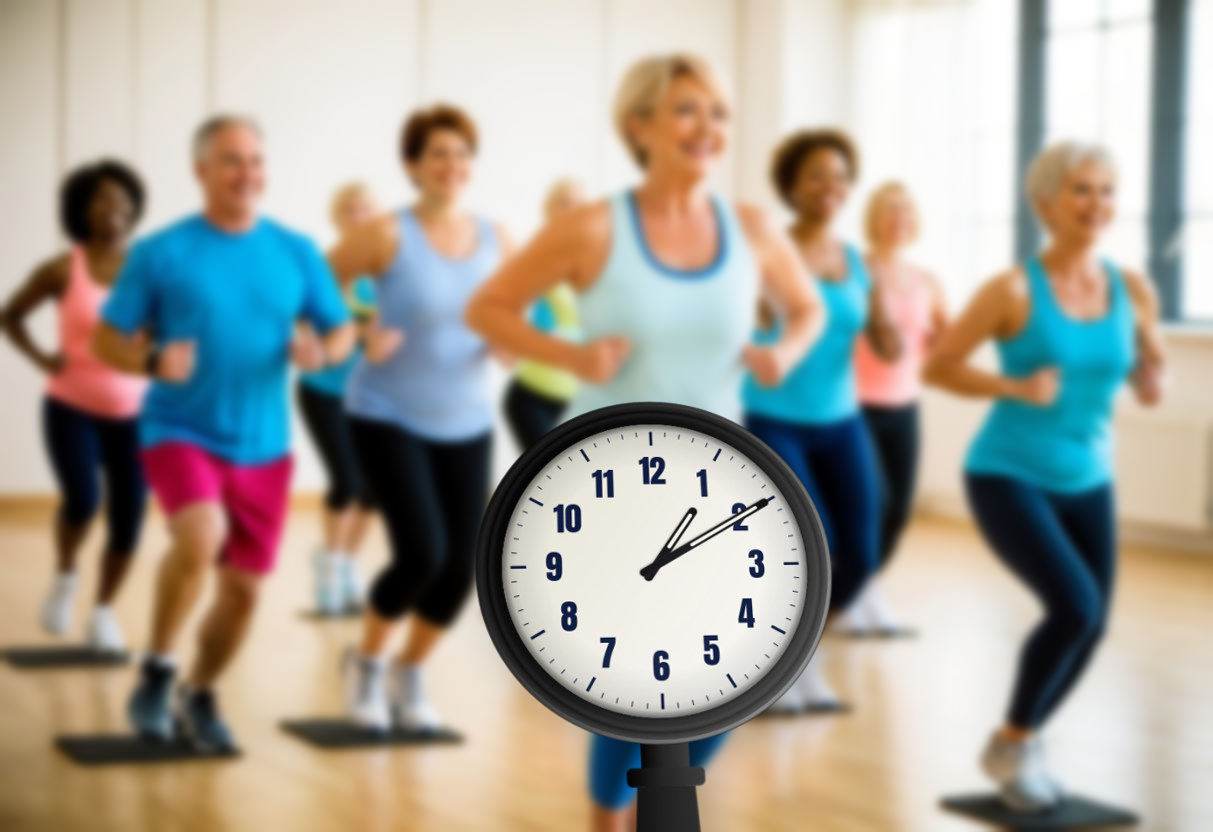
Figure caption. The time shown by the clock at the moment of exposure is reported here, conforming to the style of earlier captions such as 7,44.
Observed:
1,10
